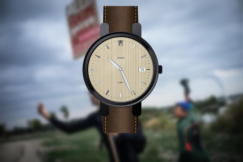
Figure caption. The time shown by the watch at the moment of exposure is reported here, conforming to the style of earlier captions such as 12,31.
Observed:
10,26
